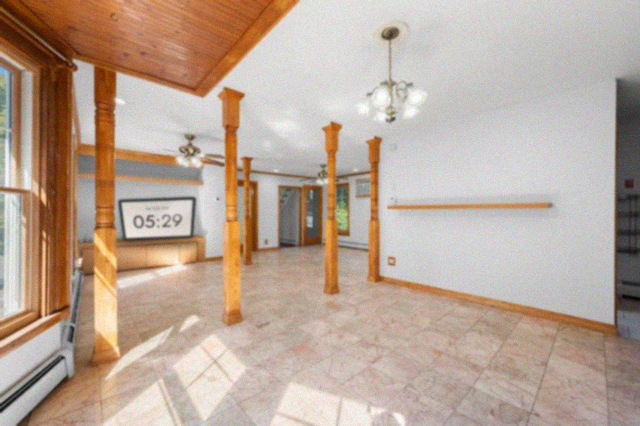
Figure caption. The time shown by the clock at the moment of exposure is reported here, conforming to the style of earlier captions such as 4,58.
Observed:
5,29
